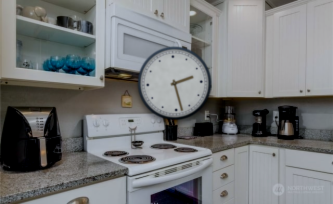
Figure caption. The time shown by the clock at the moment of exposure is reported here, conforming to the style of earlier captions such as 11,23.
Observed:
2,28
